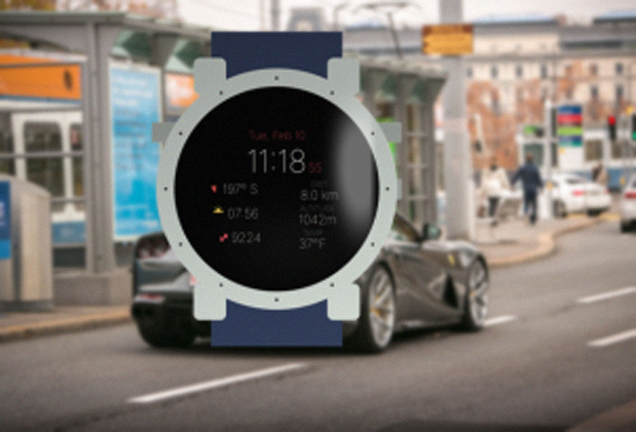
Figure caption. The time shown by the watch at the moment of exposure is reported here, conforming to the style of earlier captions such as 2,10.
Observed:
11,18
